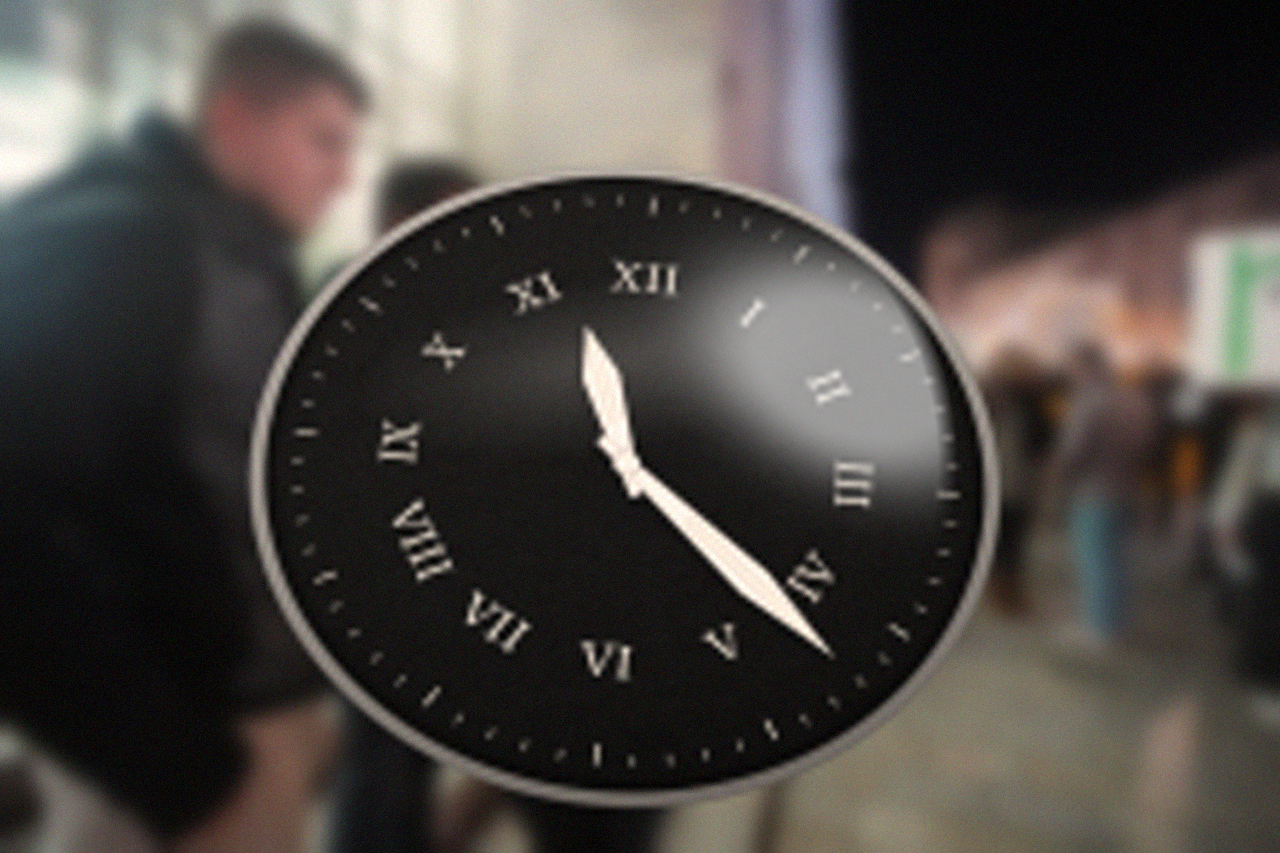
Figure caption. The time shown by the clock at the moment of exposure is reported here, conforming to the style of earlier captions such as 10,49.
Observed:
11,22
